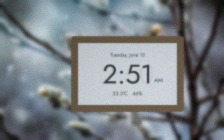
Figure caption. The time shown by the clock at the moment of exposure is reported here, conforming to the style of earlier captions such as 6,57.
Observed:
2,51
